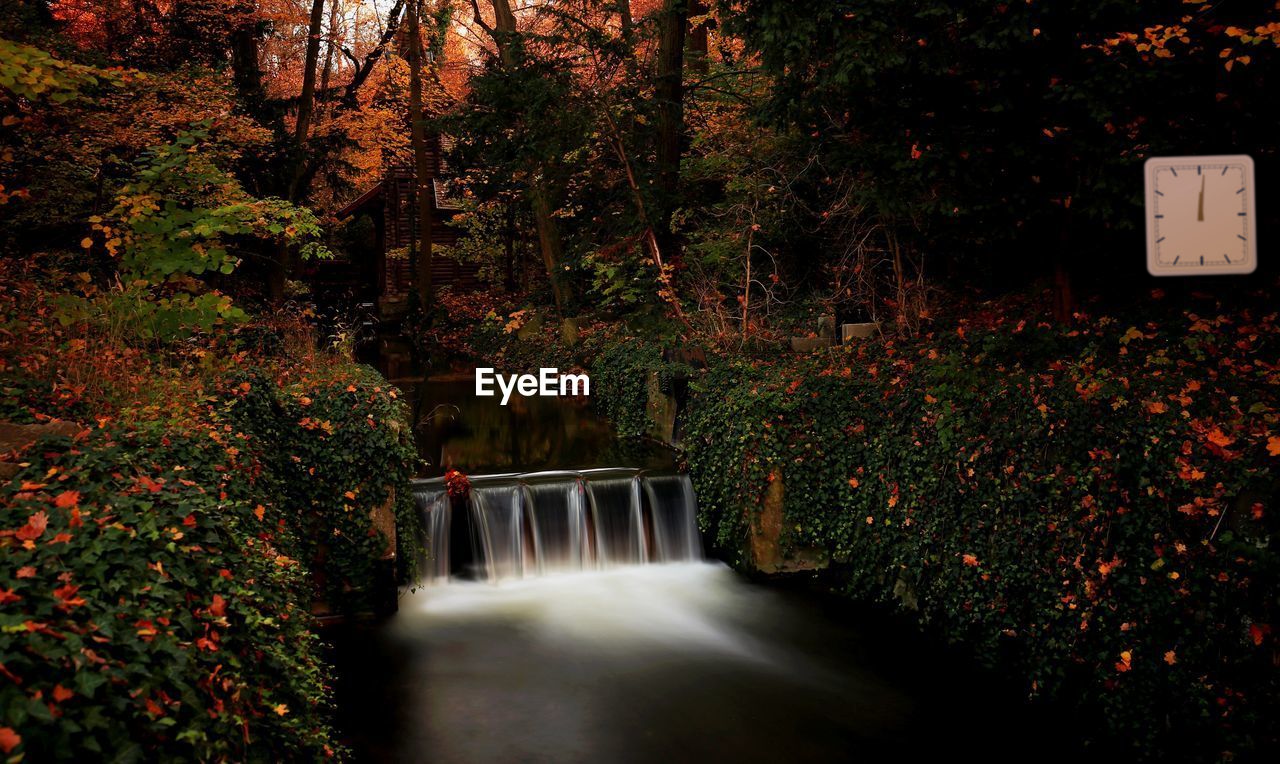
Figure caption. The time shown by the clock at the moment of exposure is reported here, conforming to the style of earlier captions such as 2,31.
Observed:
12,01
